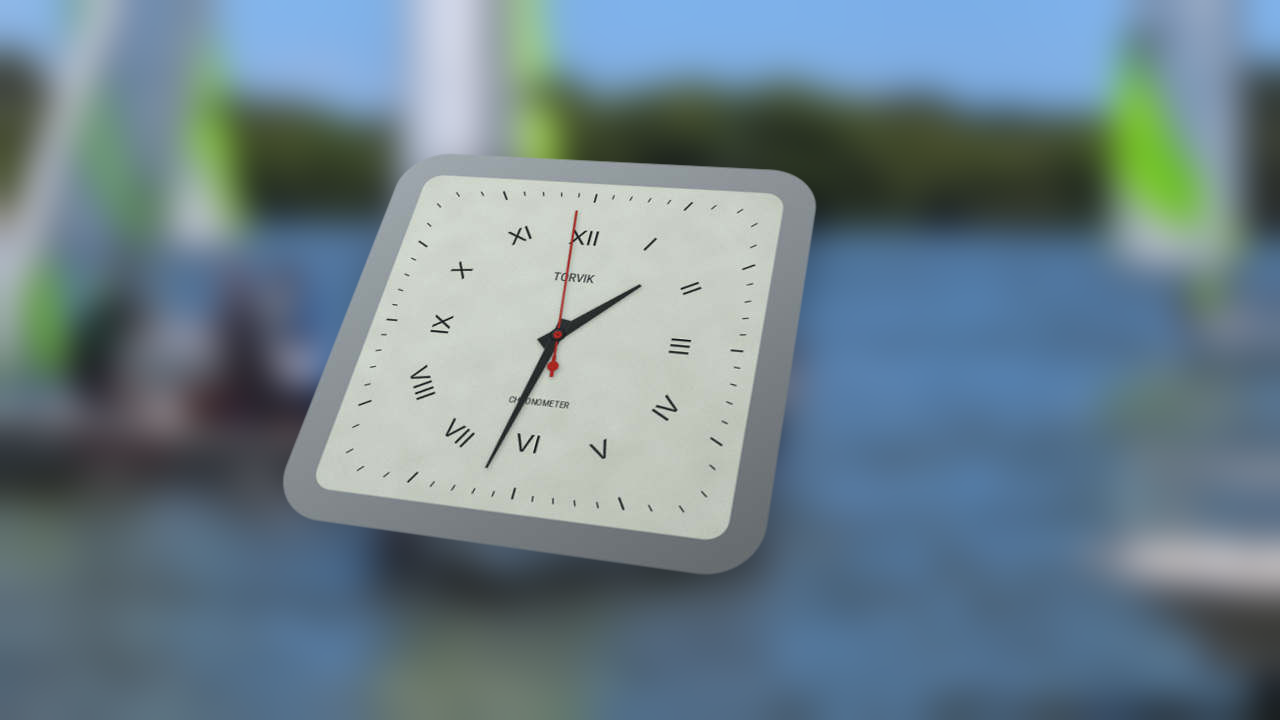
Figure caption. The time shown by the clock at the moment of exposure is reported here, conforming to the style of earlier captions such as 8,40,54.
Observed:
1,31,59
